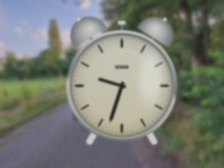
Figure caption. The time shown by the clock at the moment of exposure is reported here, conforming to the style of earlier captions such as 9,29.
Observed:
9,33
